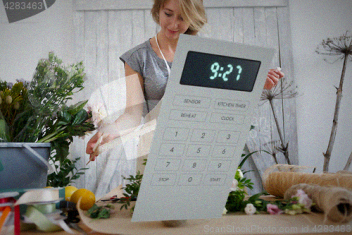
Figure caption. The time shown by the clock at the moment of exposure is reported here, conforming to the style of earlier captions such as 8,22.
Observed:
9,27
